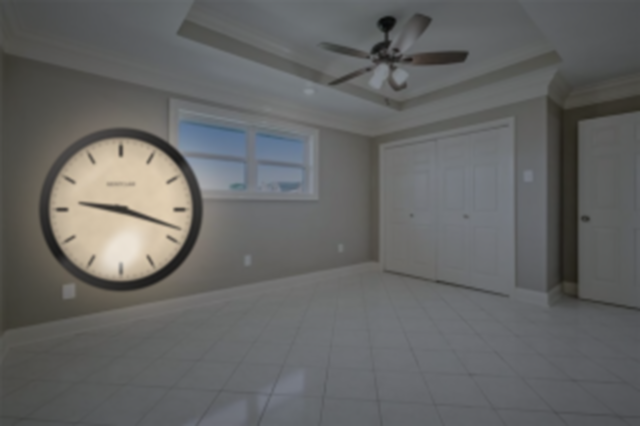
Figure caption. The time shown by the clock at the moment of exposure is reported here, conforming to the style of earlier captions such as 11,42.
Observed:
9,18
